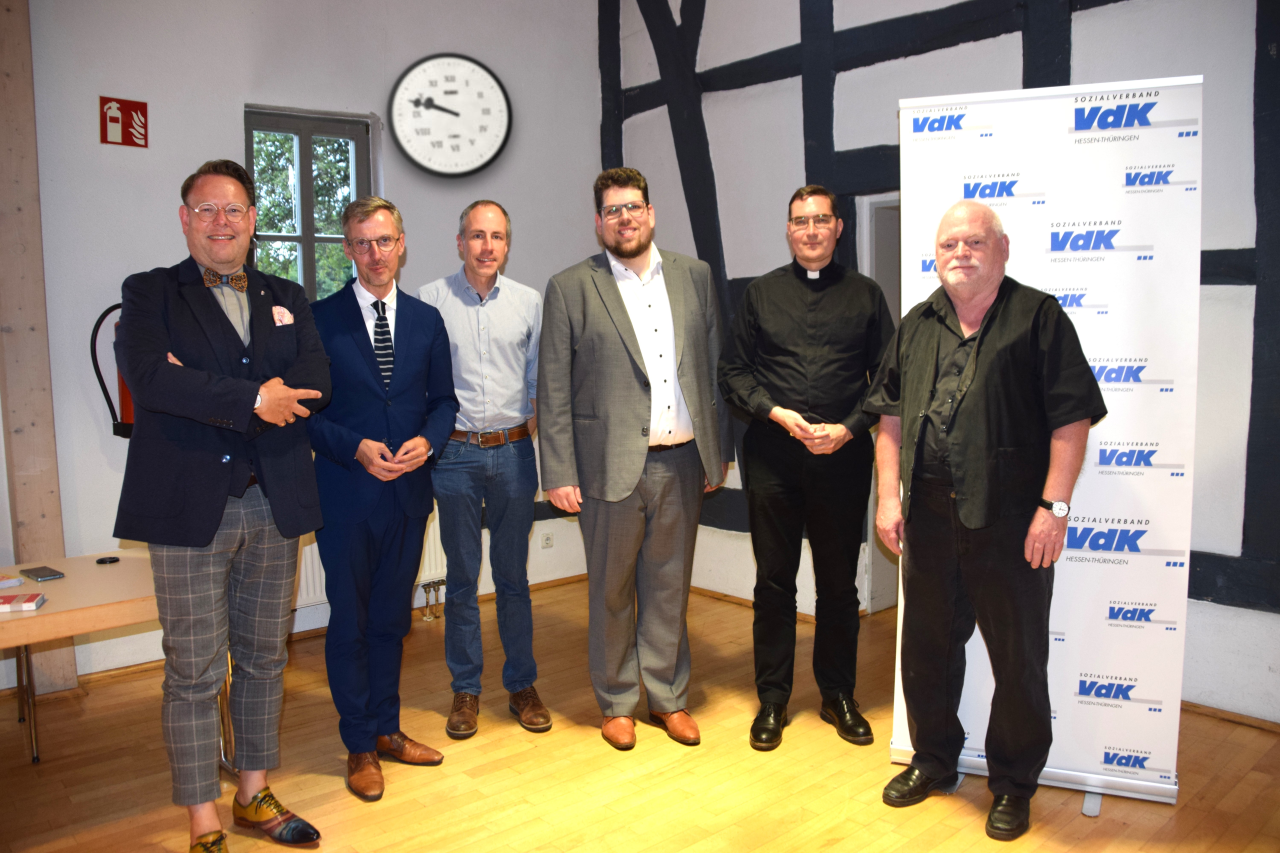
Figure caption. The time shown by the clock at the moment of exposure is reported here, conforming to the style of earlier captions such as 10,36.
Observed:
9,48
